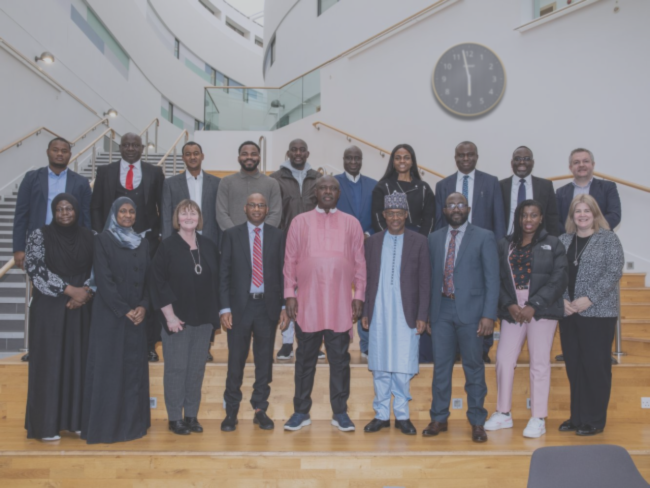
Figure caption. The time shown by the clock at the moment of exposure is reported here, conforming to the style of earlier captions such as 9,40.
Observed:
5,58
